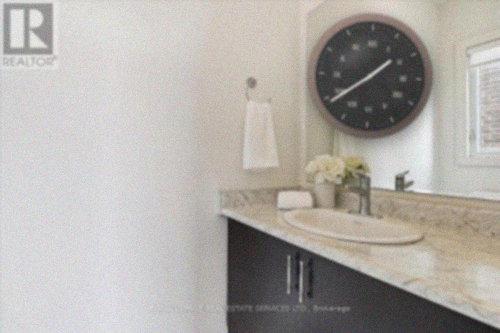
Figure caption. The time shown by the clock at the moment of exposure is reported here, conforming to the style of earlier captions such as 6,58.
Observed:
1,39
